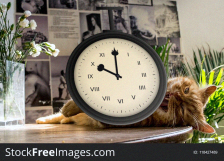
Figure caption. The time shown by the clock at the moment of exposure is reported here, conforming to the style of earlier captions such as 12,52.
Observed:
10,00
